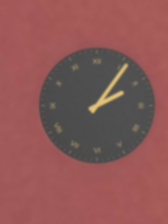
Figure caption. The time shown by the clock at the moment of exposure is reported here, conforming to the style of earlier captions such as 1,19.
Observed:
2,06
